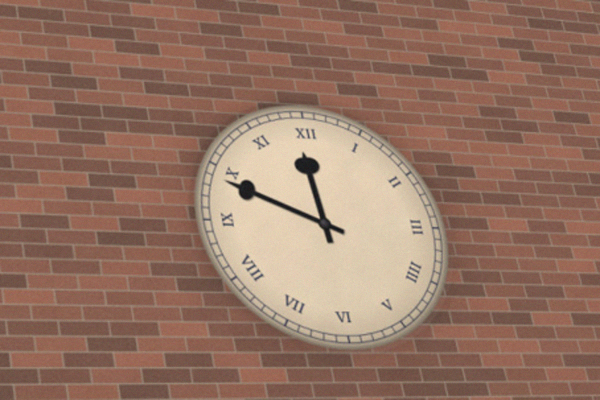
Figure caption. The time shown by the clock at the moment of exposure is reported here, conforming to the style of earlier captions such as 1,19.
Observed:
11,49
